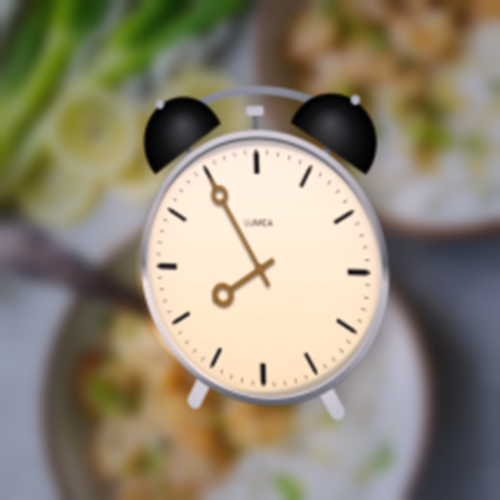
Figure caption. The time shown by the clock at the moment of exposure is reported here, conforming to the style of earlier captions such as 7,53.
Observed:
7,55
